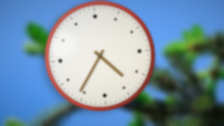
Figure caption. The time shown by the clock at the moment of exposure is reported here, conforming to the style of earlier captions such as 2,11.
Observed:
4,36
